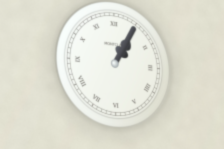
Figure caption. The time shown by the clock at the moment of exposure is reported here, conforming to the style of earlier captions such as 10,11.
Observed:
1,05
